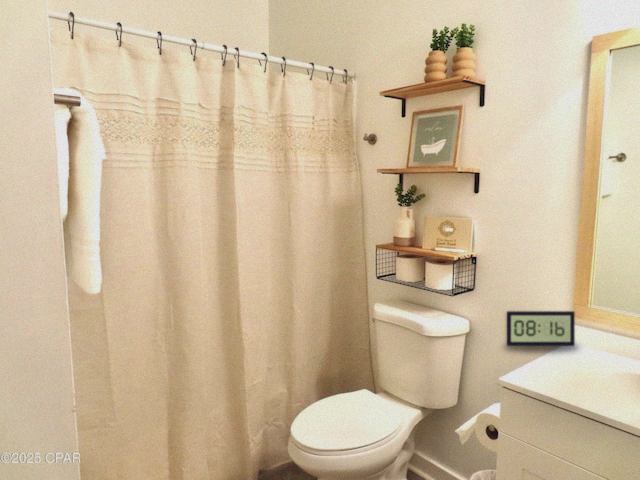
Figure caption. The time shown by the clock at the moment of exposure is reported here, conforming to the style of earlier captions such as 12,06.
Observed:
8,16
